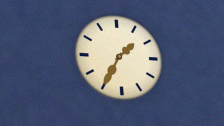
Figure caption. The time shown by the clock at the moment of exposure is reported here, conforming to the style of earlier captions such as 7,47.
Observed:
1,35
